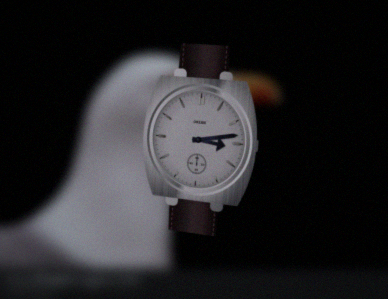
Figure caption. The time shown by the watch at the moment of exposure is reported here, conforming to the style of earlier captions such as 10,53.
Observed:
3,13
